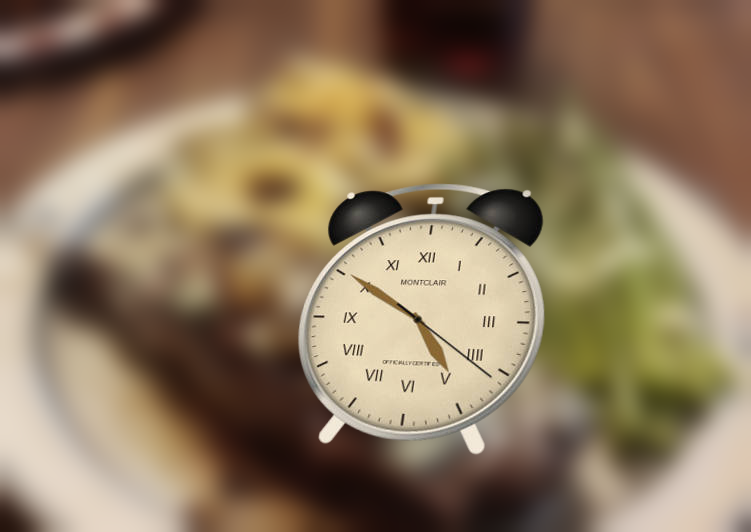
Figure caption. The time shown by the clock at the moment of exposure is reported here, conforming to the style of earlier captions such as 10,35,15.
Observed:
4,50,21
